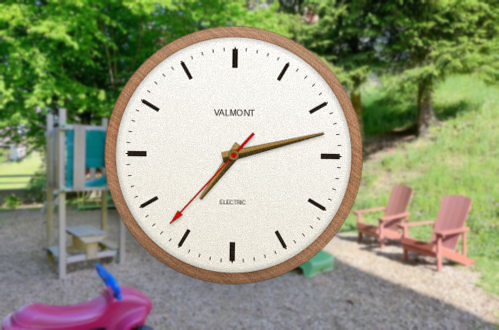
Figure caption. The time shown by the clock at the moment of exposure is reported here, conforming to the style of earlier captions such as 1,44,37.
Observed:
7,12,37
